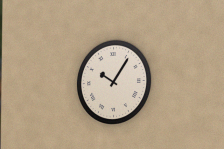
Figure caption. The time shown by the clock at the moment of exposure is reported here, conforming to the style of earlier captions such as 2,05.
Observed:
10,06
